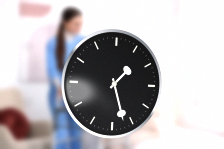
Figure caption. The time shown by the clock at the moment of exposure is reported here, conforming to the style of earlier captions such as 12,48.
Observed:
1,27
